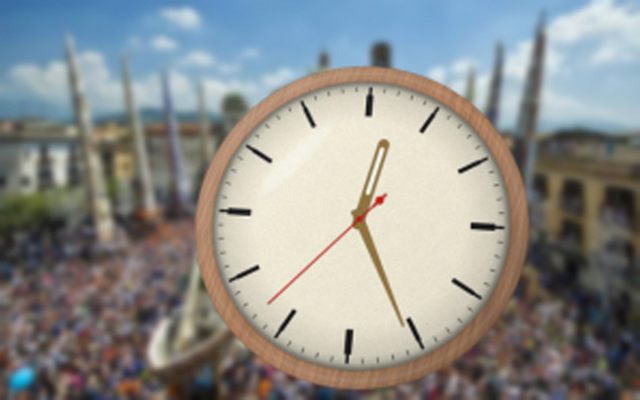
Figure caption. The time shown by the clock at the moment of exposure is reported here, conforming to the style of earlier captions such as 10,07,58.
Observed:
12,25,37
